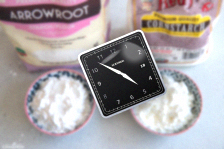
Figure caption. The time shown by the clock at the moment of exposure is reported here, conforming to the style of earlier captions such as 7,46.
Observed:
4,53
